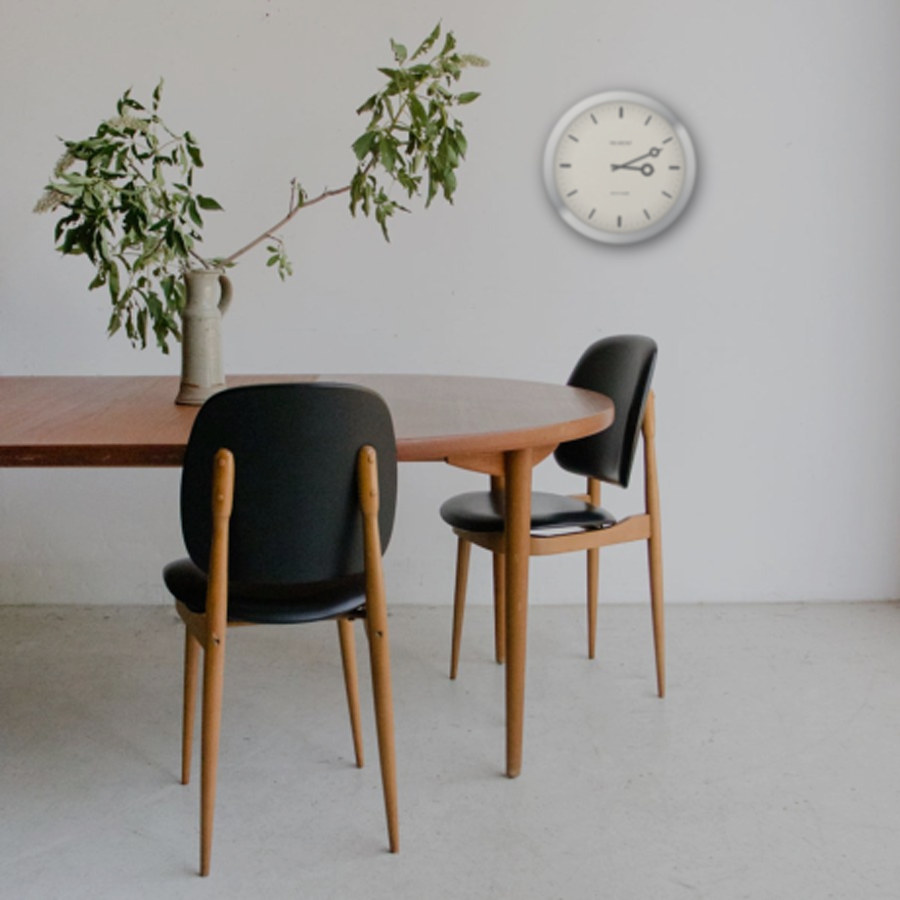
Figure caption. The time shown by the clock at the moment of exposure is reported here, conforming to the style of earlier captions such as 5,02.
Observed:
3,11
